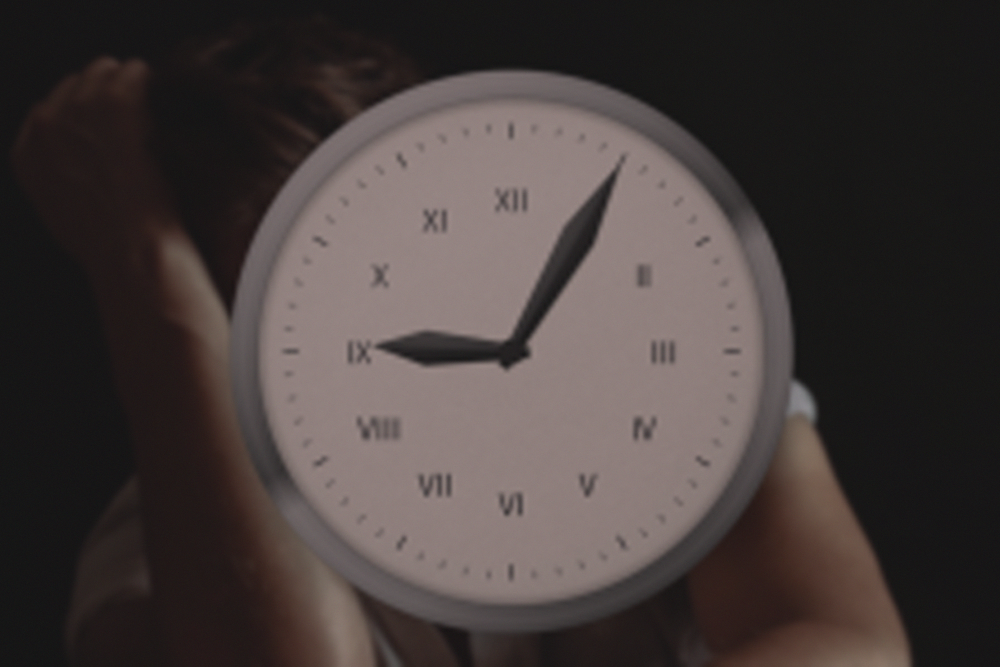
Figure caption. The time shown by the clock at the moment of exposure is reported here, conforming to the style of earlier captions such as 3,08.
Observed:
9,05
